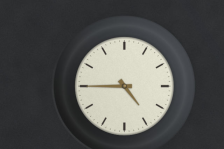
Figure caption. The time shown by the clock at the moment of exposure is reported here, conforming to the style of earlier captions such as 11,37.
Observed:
4,45
